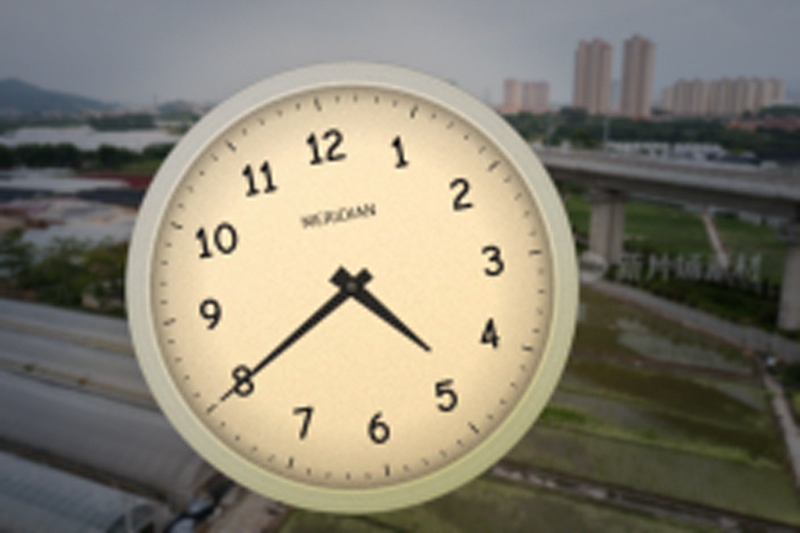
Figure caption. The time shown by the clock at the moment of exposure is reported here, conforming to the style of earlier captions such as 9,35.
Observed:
4,40
